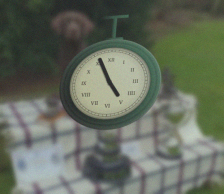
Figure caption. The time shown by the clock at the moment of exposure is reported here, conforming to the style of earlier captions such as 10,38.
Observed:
4,56
